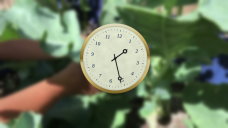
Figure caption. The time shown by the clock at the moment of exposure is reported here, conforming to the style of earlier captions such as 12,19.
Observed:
1,26
